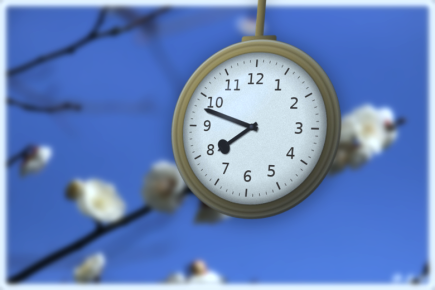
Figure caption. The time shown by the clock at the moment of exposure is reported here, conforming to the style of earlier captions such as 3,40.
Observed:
7,48
